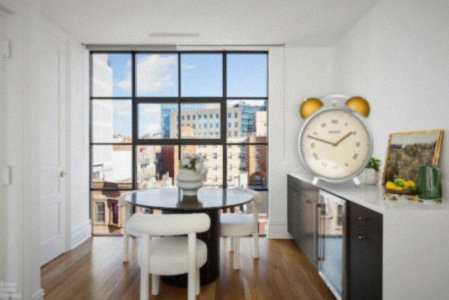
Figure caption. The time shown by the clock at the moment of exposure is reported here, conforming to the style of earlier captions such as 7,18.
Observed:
1,48
